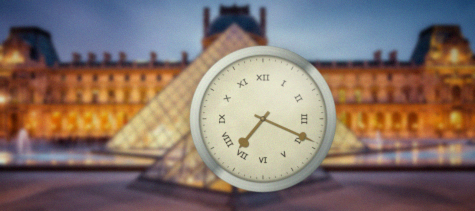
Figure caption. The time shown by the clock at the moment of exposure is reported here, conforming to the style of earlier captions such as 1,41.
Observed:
7,19
